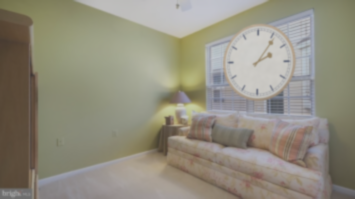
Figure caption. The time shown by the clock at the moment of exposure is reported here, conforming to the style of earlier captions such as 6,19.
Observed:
2,06
